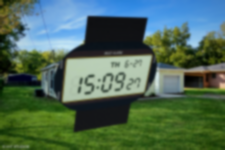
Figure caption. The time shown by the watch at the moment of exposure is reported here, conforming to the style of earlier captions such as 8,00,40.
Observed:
15,09,27
